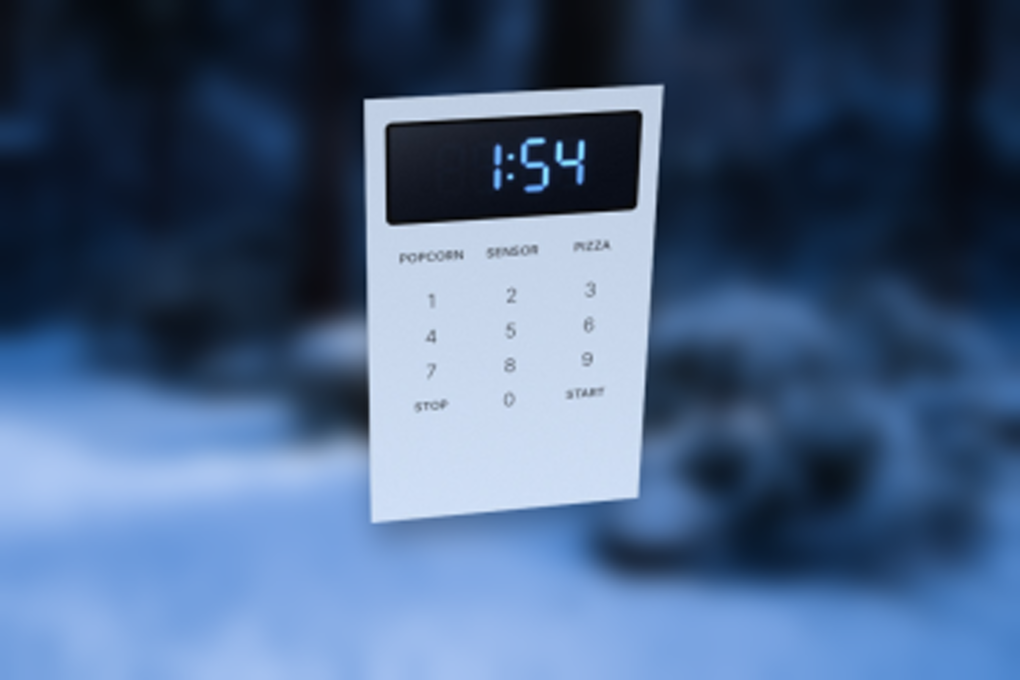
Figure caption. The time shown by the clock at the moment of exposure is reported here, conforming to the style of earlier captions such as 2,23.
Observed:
1,54
